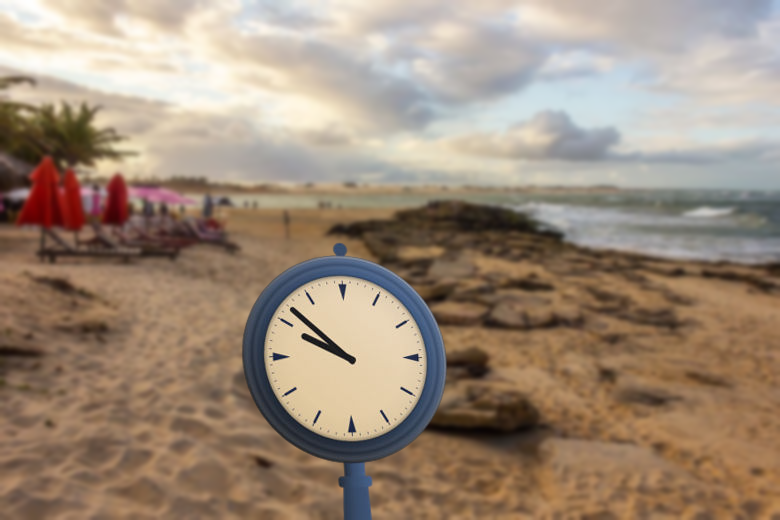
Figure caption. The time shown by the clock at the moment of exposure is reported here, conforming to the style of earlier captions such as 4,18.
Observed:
9,52
